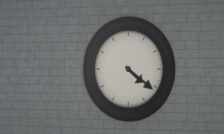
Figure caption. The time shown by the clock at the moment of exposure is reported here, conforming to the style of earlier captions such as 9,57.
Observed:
4,21
